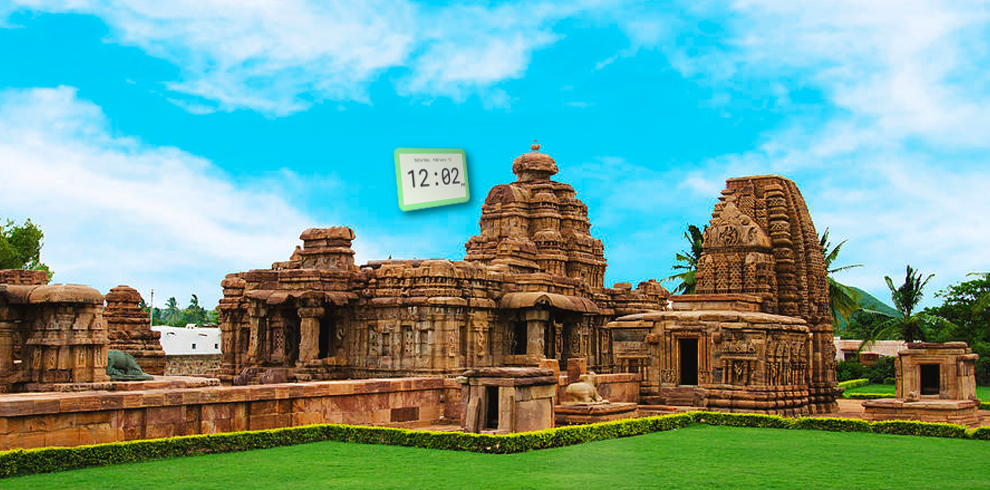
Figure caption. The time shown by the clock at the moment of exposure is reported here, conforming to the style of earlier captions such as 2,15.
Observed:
12,02
